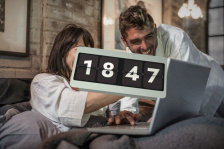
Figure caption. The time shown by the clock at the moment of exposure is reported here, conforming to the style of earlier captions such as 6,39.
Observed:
18,47
